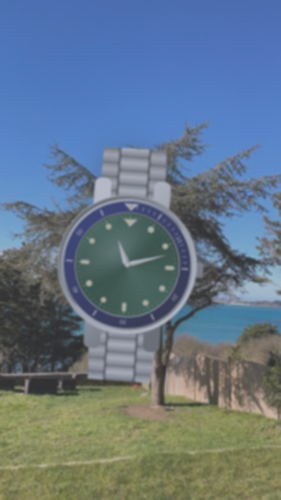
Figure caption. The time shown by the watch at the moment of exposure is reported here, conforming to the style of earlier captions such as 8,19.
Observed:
11,12
